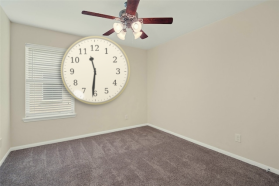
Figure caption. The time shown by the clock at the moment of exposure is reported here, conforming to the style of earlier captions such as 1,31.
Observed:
11,31
